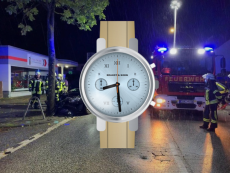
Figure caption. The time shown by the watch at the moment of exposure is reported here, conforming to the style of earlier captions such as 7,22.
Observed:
8,29
